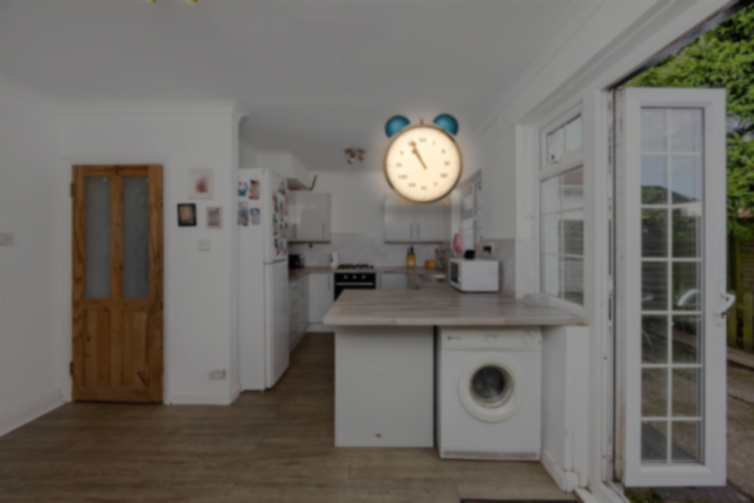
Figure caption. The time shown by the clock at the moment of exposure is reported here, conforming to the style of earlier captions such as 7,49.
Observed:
10,56
